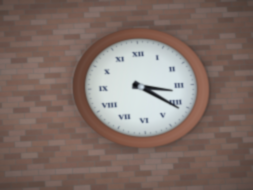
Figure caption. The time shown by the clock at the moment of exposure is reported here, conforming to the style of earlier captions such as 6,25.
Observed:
3,21
